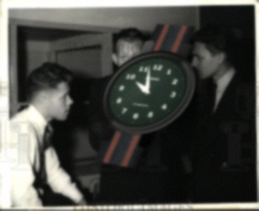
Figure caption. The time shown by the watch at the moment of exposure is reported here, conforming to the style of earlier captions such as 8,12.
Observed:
9,57
